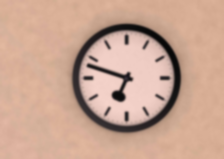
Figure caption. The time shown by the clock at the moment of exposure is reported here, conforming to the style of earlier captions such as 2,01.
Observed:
6,48
